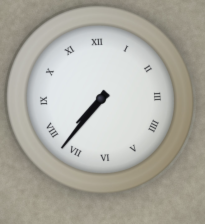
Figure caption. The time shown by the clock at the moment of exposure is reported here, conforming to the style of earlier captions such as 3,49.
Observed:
7,37
